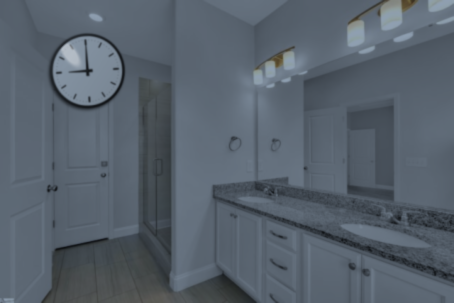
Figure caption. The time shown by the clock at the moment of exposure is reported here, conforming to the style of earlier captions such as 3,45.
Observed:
9,00
